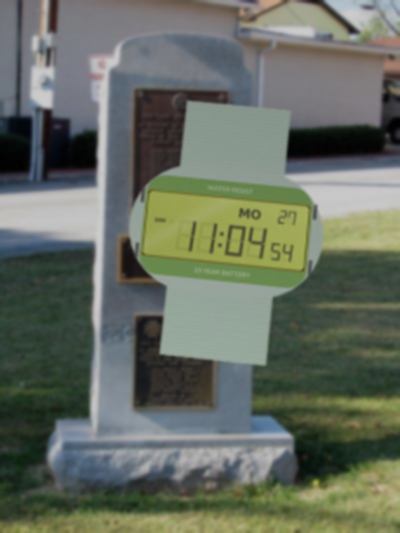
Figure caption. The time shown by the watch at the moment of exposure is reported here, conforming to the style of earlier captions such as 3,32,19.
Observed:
11,04,54
